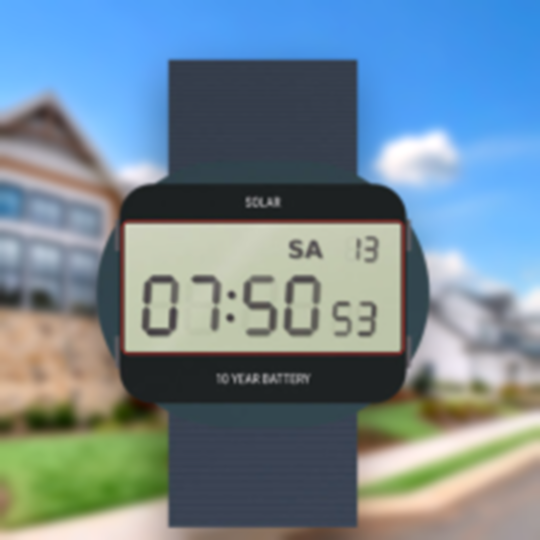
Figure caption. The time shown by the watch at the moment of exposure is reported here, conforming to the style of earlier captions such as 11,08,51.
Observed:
7,50,53
